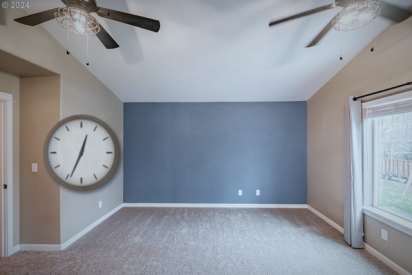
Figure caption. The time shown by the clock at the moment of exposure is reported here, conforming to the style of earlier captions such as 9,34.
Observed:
12,34
